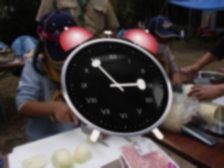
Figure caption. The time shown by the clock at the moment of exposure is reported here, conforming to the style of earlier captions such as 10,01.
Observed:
2,54
